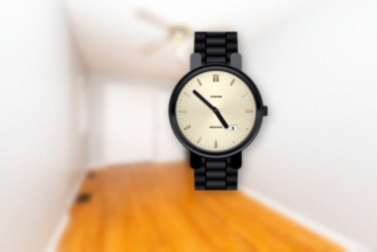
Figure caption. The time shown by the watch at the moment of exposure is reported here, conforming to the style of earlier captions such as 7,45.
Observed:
4,52
